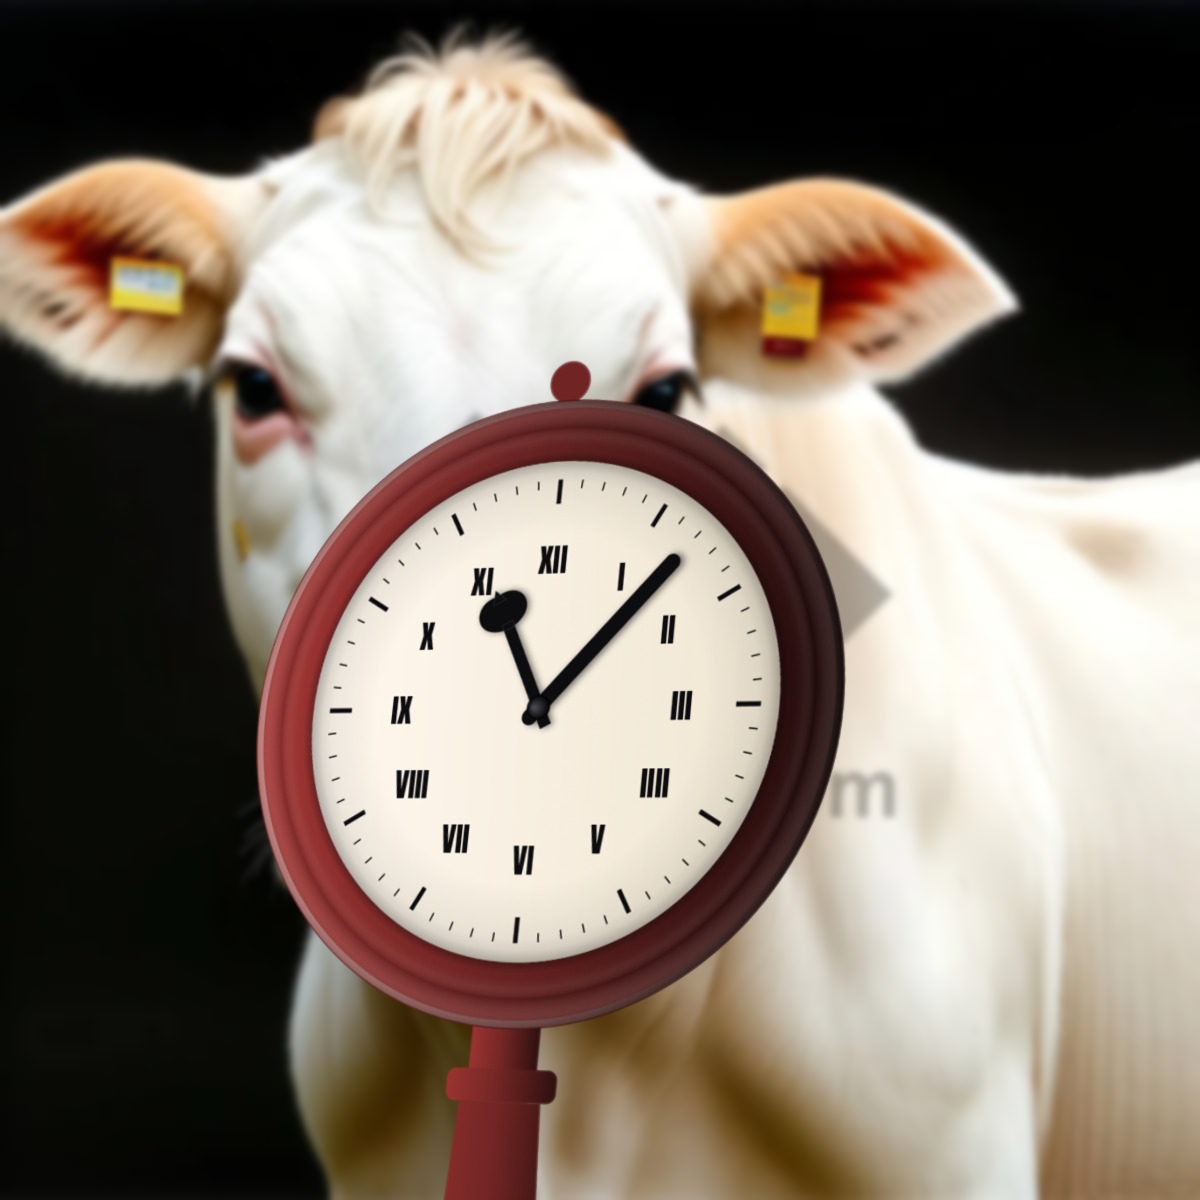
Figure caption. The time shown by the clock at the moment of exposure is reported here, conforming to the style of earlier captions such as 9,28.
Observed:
11,07
